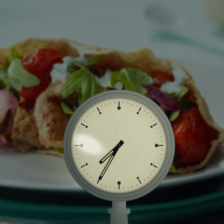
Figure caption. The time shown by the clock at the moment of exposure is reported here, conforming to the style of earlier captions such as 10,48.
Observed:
7,35
